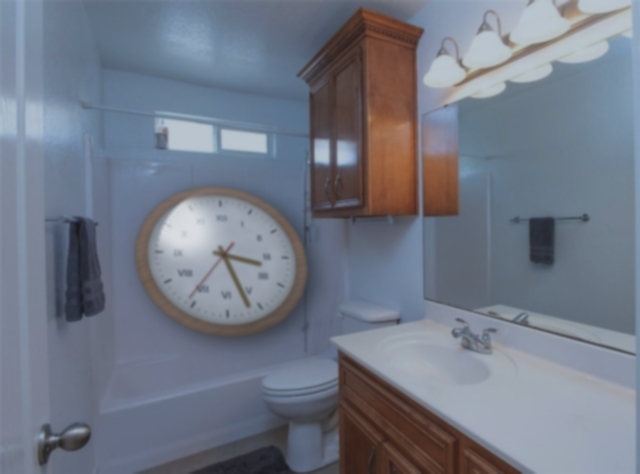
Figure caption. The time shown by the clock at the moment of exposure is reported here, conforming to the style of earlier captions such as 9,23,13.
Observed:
3,26,36
